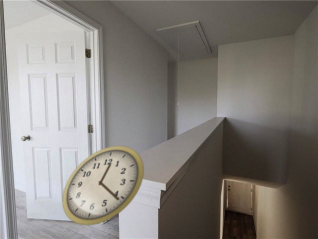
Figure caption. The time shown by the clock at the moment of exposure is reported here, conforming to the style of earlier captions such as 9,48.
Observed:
12,21
